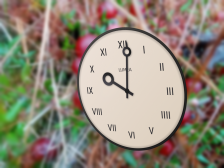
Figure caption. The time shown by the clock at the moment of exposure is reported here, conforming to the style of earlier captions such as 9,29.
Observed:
10,01
